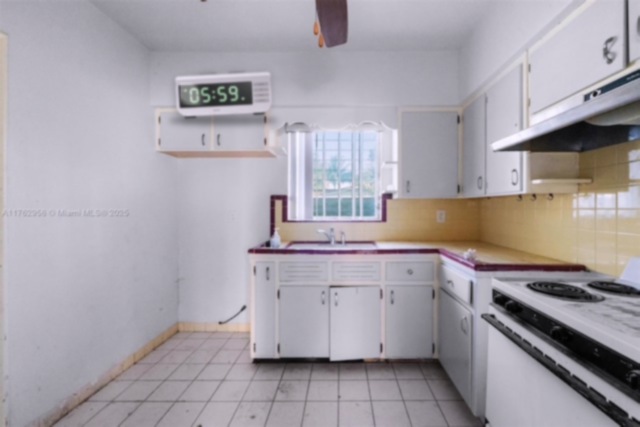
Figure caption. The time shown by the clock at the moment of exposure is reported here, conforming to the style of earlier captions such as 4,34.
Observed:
5,59
